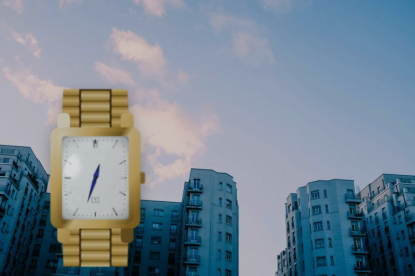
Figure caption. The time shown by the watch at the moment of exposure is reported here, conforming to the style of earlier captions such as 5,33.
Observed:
12,33
